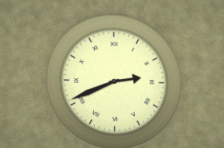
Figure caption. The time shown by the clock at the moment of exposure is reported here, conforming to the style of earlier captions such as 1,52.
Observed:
2,41
